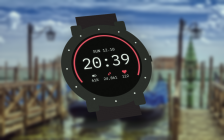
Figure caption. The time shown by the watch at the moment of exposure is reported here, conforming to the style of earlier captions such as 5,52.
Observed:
20,39
